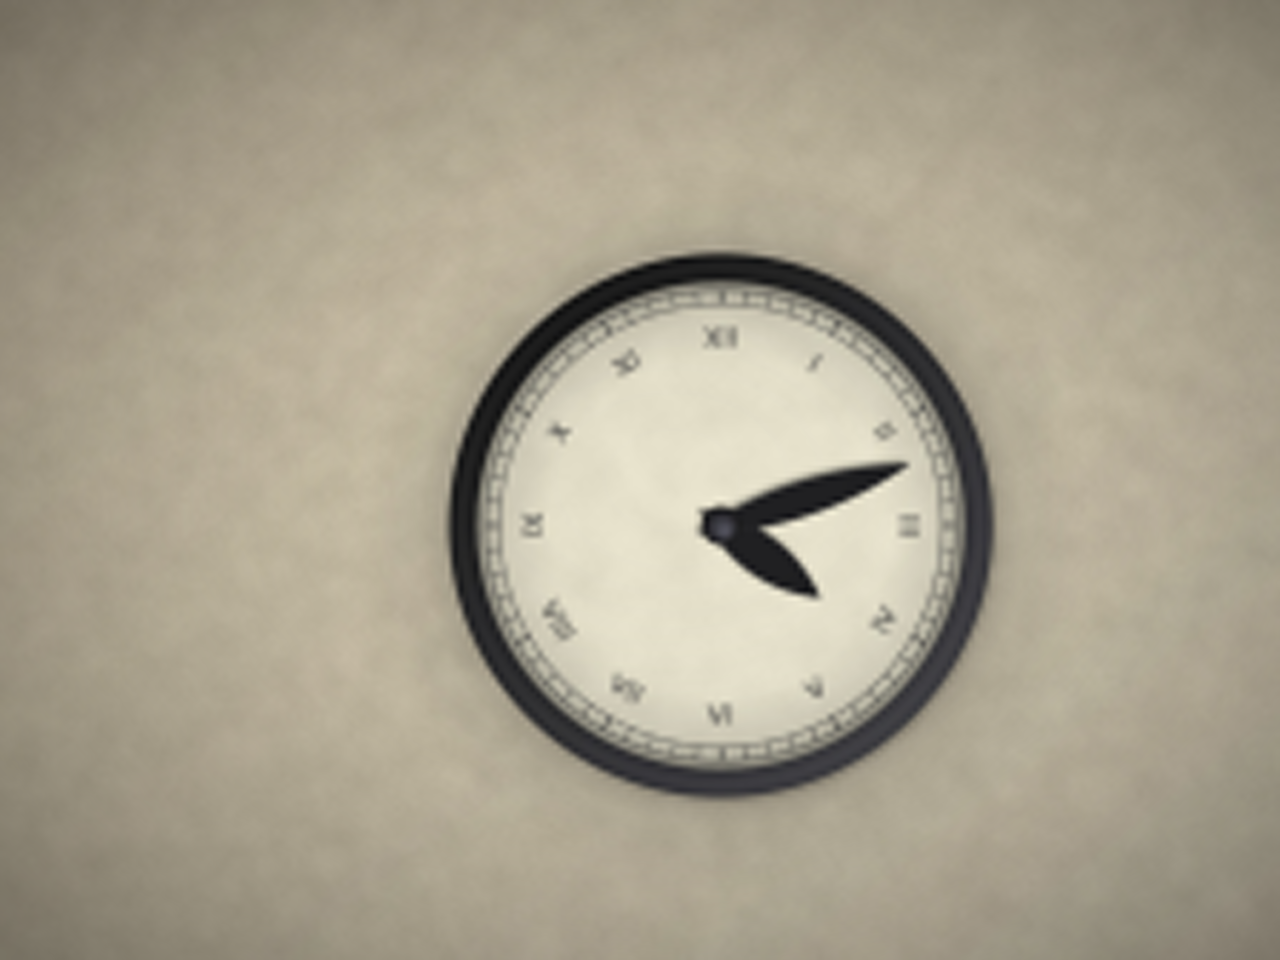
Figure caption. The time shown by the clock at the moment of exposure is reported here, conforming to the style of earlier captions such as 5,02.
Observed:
4,12
